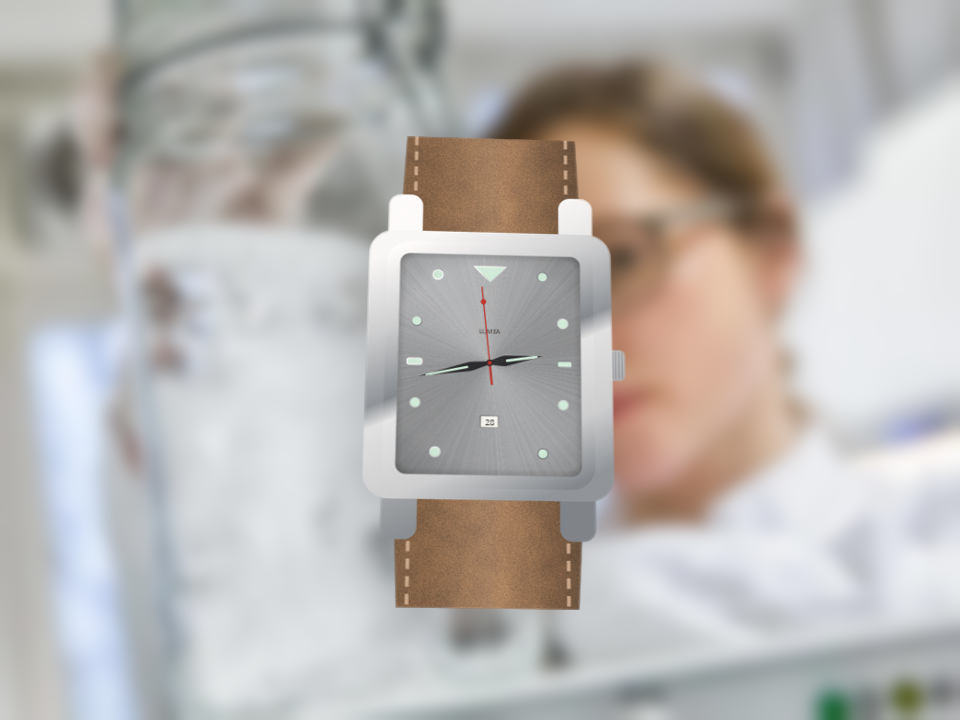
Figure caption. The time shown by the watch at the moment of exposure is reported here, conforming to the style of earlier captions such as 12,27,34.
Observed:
2,42,59
